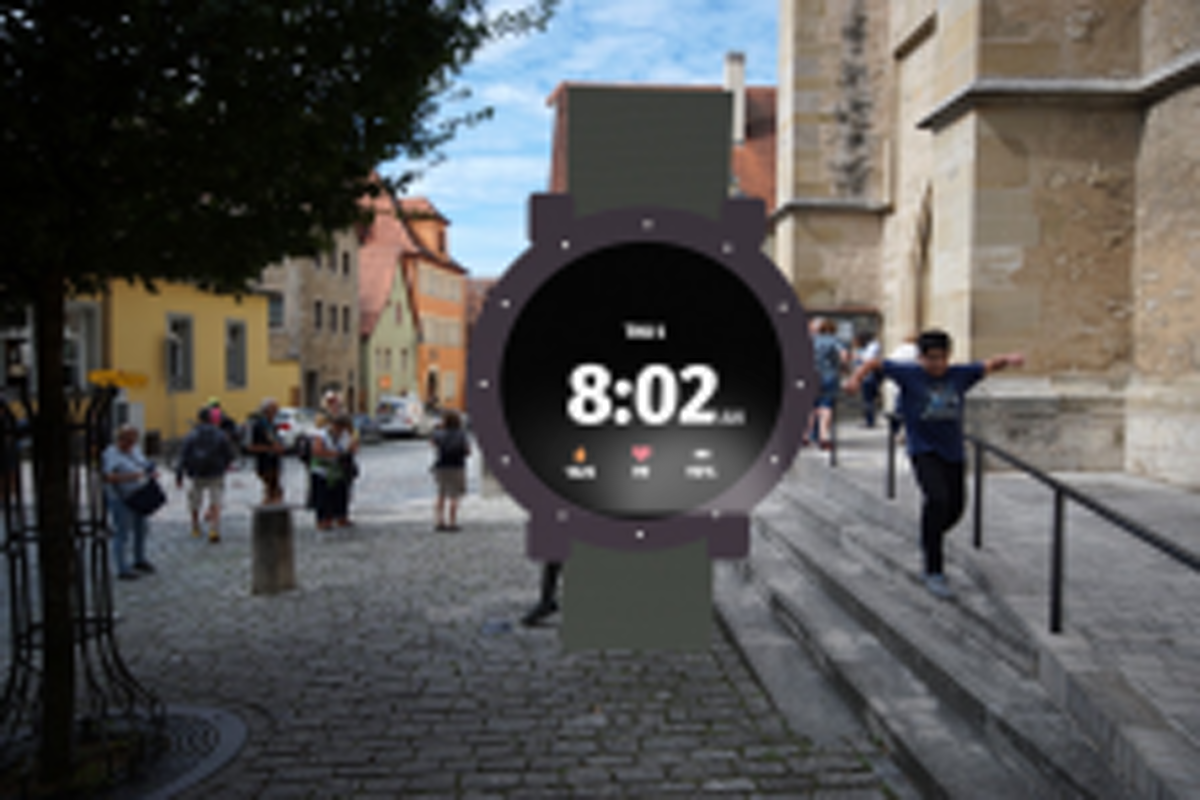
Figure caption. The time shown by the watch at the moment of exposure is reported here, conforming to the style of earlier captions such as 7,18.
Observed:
8,02
